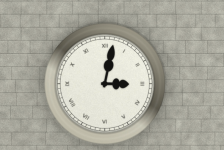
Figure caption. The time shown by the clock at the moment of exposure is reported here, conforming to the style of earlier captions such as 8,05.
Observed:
3,02
